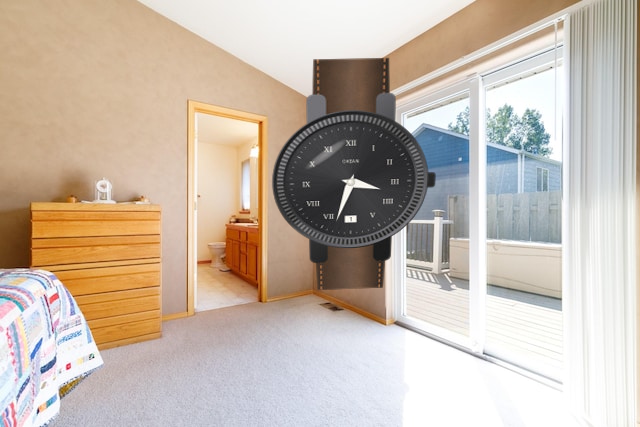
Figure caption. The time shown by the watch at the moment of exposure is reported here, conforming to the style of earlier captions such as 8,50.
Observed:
3,33
